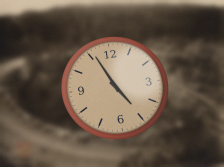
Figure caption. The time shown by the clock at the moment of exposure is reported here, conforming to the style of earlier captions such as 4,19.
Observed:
4,56
